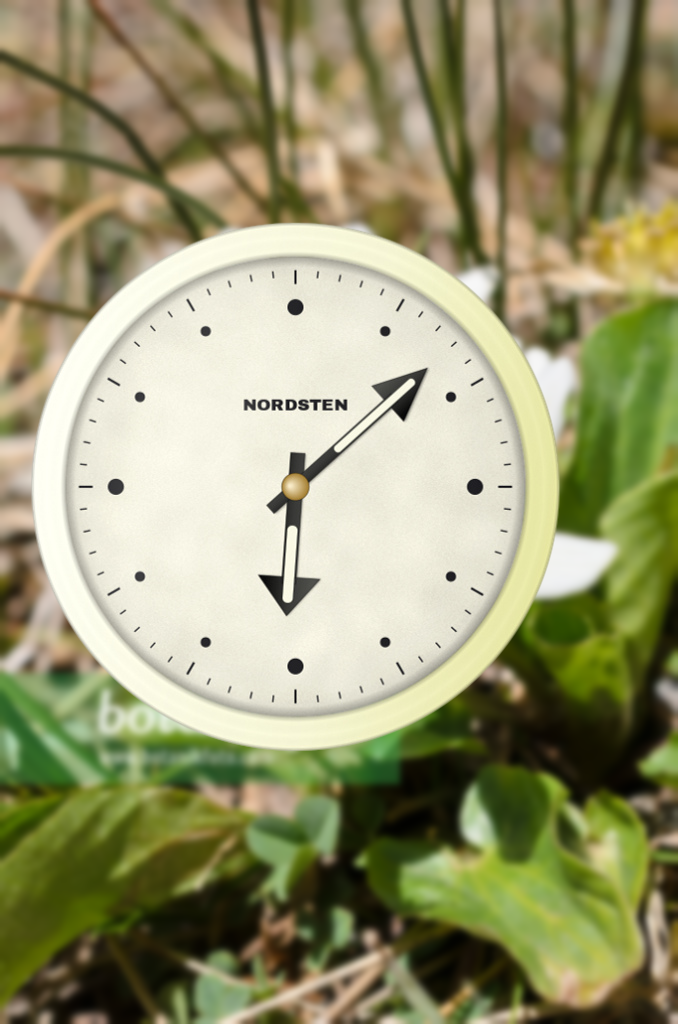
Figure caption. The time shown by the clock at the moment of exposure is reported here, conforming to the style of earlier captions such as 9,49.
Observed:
6,08
